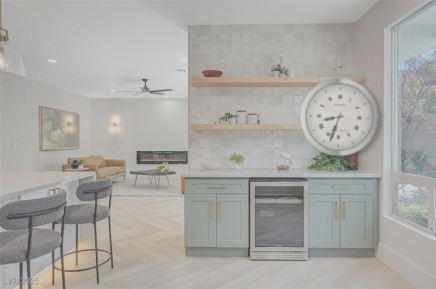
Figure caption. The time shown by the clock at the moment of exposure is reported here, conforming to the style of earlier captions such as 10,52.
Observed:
8,33
